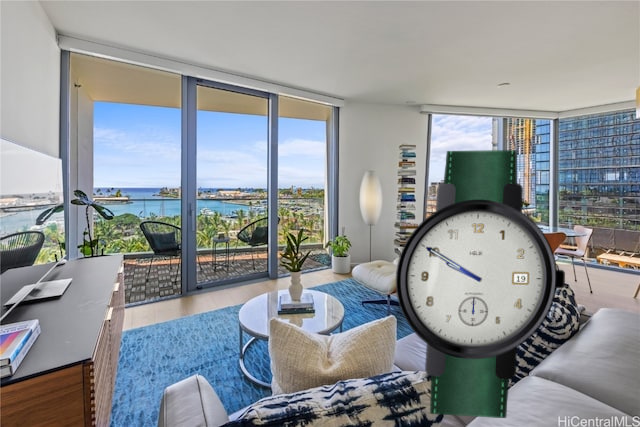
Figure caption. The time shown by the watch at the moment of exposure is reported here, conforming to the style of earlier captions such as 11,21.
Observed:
9,50
